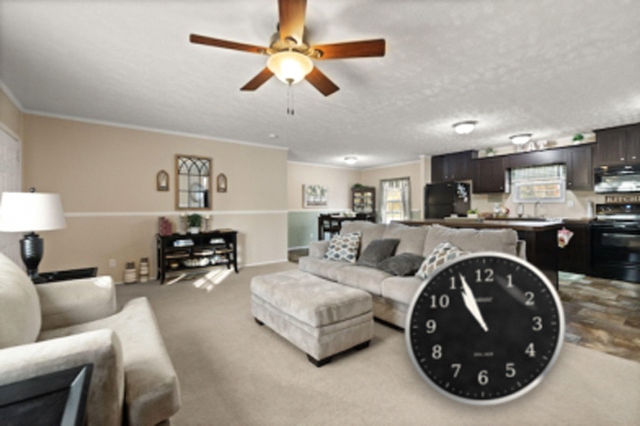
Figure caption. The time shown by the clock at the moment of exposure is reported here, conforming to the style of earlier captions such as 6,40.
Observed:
10,56
